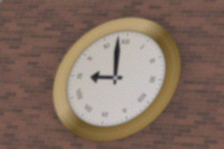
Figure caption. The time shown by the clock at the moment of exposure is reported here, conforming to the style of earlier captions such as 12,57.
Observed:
8,58
